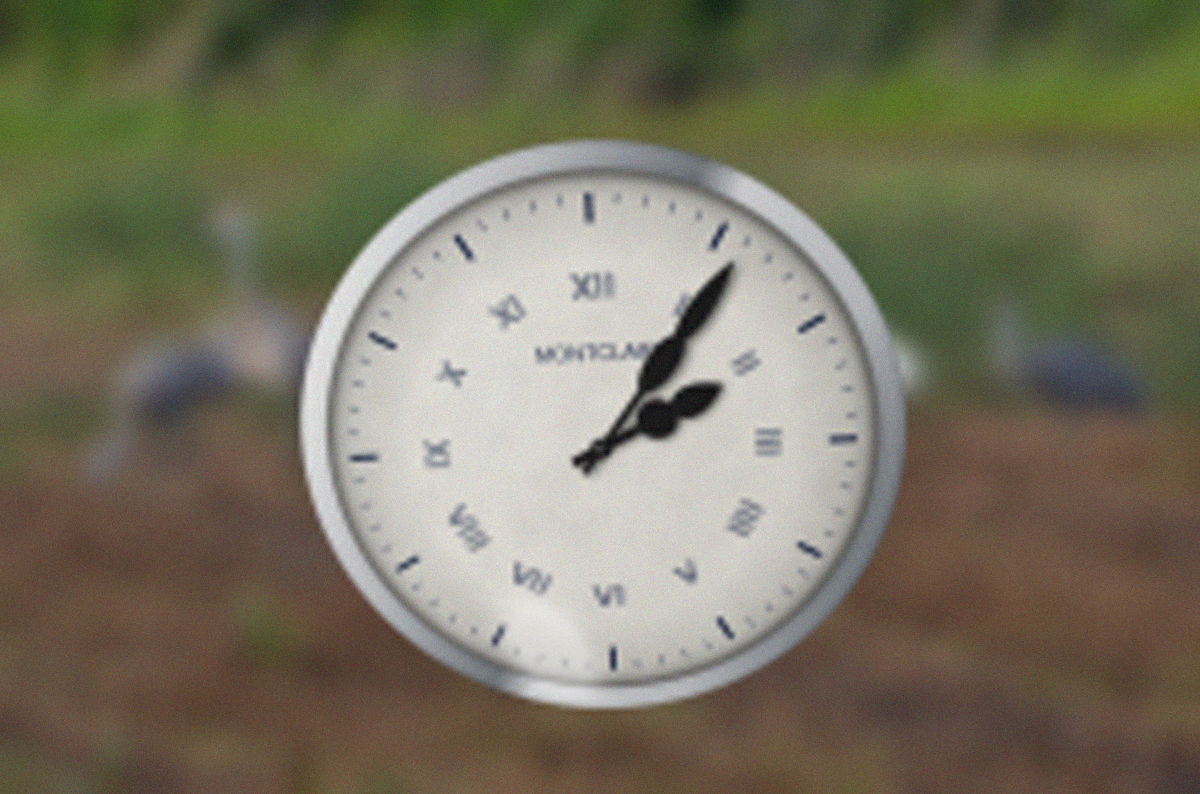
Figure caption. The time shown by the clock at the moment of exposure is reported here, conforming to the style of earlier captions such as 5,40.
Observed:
2,06
